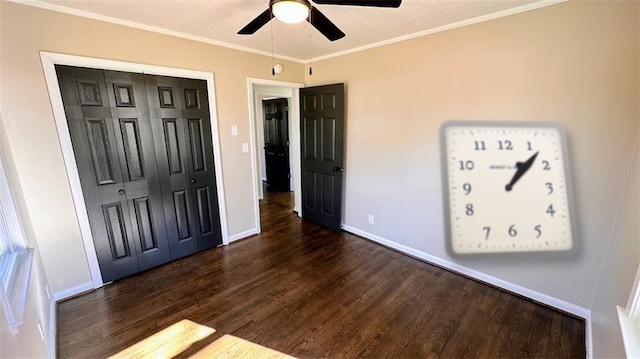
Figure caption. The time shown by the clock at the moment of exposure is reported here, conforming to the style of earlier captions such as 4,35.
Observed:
1,07
